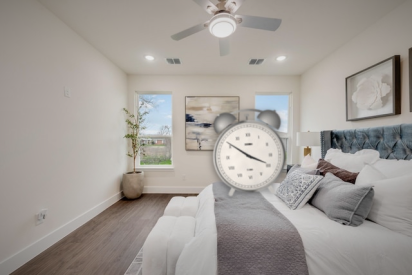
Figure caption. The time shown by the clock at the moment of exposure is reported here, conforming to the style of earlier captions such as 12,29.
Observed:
3,51
